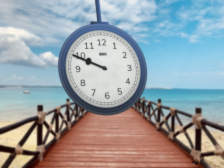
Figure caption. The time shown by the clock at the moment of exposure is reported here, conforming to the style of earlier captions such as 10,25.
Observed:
9,49
